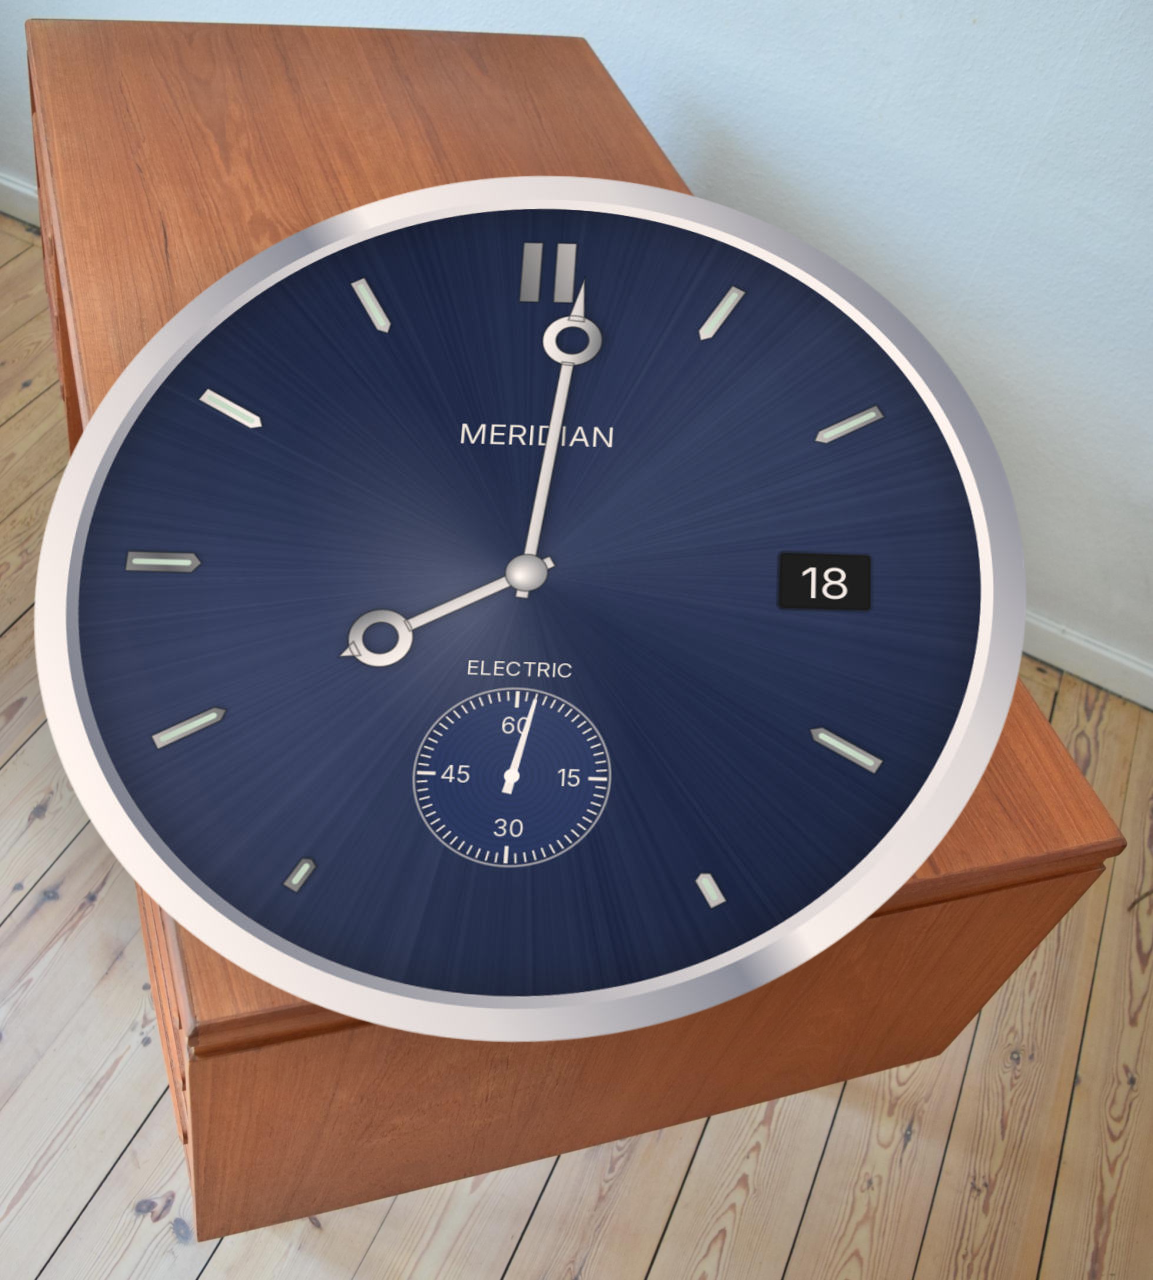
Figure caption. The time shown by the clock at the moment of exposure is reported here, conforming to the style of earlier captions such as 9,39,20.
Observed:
8,01,02
